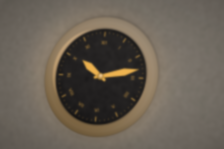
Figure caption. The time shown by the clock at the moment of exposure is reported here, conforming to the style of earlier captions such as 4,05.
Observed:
10,13
